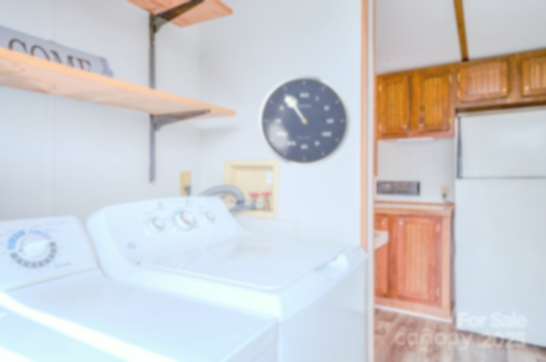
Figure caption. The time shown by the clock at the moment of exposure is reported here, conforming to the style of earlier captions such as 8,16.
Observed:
10,54
